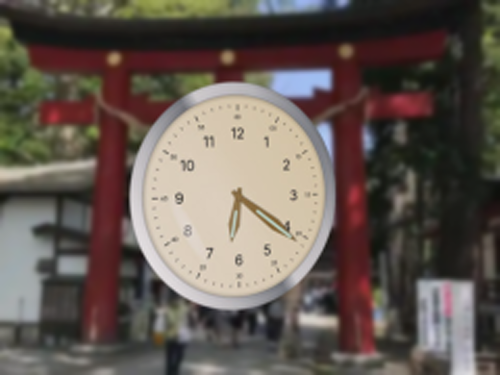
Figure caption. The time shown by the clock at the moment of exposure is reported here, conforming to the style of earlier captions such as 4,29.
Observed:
6,21
